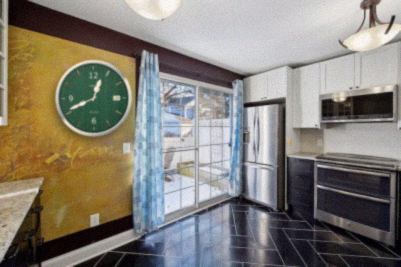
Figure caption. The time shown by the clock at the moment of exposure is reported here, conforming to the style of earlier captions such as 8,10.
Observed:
12,41
